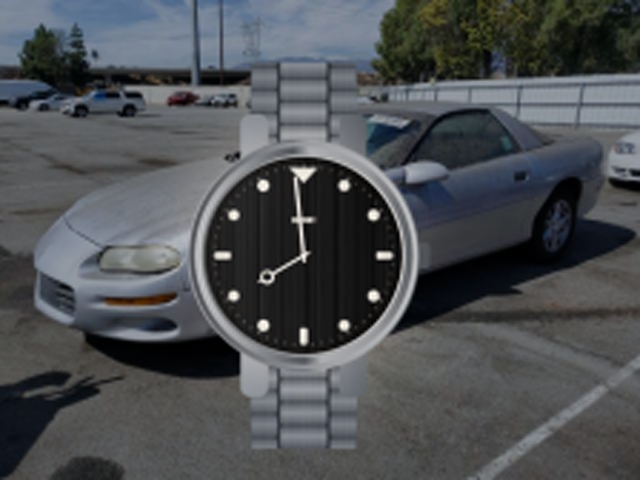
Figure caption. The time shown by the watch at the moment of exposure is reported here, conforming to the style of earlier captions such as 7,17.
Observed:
7,59
